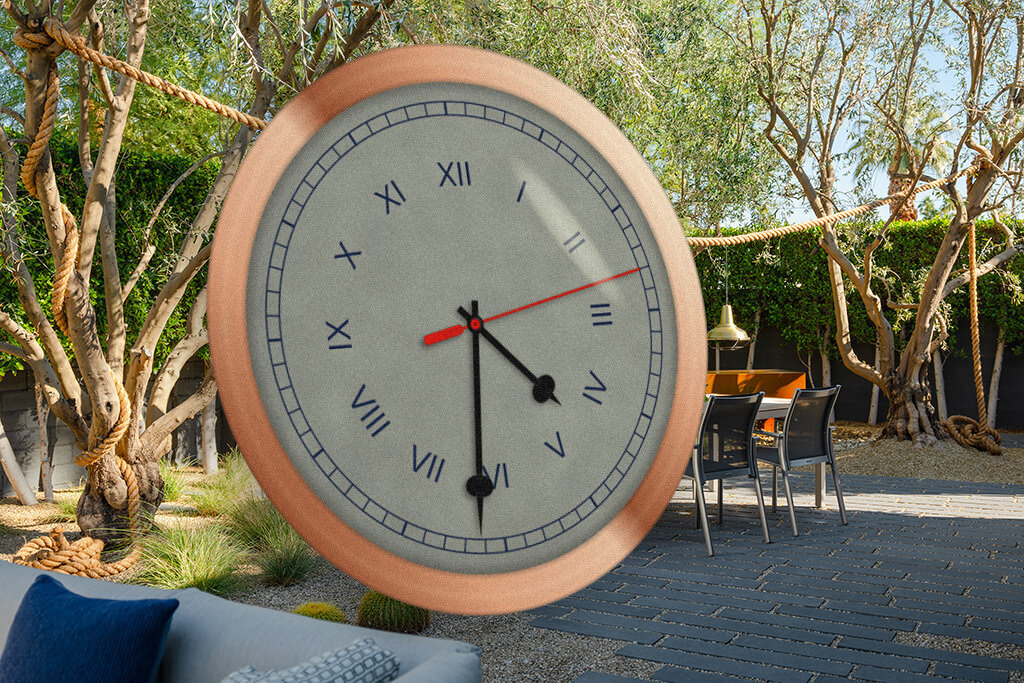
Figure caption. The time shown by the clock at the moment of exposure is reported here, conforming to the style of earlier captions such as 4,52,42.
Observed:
4,31,13
